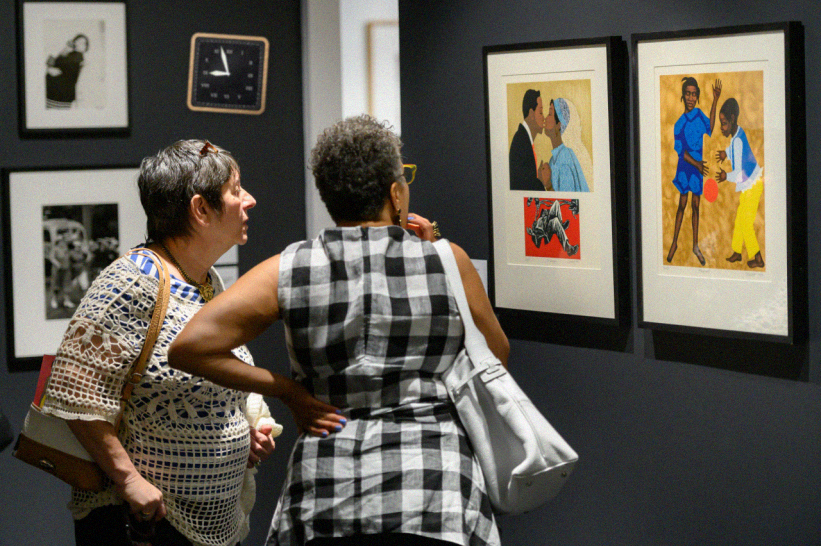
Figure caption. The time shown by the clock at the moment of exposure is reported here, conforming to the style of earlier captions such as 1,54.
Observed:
8,57
